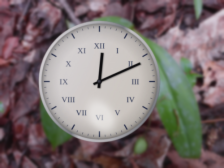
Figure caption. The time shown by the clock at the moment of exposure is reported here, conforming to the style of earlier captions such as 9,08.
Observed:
12,11
